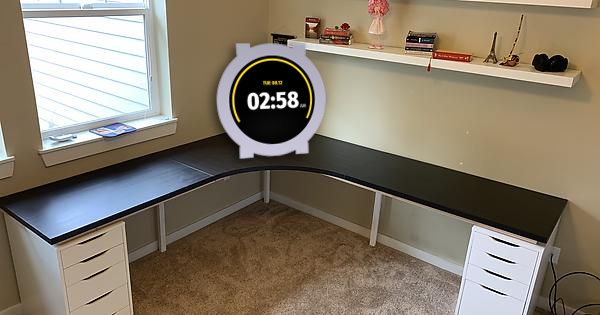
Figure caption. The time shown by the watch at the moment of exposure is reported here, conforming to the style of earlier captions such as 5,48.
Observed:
2,58
